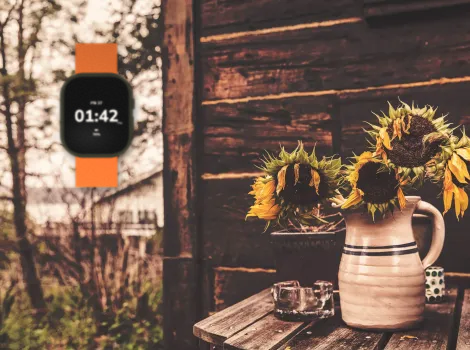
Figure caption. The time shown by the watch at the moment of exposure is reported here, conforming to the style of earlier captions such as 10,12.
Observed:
1,42
